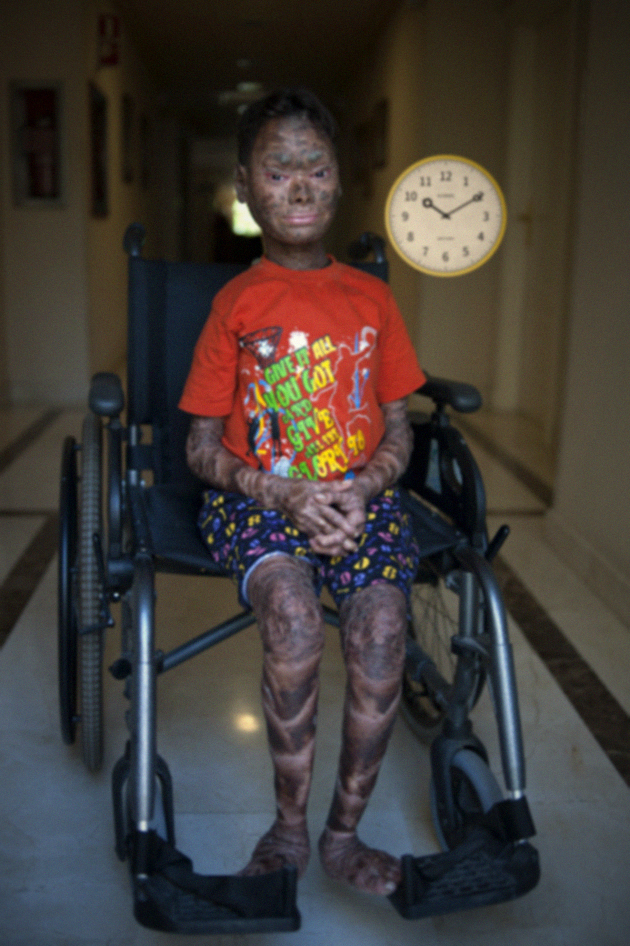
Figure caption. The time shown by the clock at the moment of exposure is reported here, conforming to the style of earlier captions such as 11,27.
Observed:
10,10
